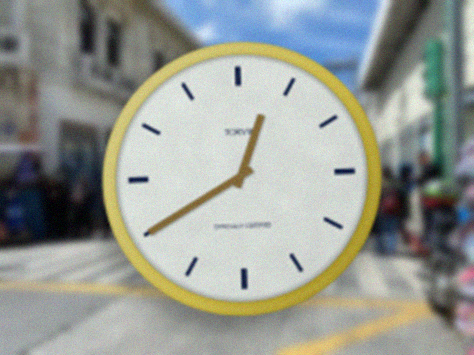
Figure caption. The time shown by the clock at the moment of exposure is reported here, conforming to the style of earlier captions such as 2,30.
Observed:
12,40
